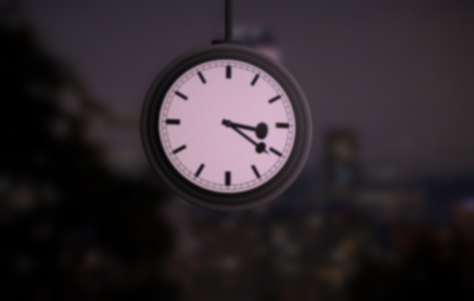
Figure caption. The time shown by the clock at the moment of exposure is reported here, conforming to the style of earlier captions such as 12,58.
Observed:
3,21
